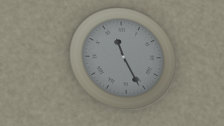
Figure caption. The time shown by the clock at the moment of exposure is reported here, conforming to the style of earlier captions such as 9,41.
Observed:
11,26
